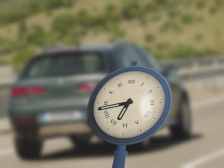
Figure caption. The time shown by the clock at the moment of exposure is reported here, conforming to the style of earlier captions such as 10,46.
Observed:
6,43
